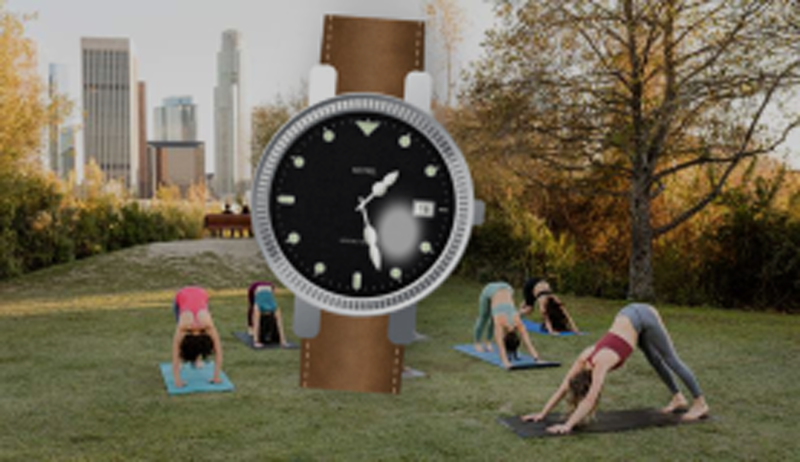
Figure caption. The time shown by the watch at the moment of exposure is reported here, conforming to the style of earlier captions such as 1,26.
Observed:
1,27
